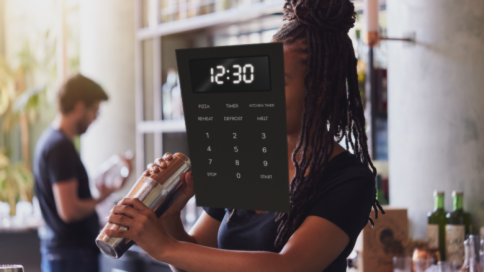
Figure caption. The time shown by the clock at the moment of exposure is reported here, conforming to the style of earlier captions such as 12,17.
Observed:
12,30
